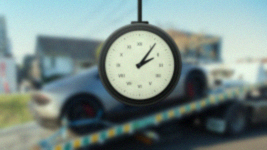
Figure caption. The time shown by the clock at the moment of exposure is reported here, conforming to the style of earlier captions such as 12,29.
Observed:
2,06
